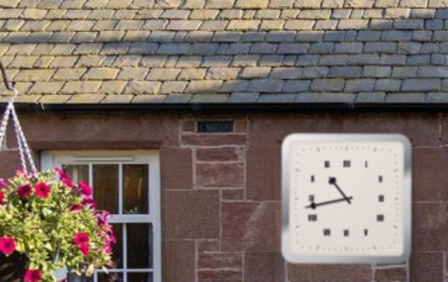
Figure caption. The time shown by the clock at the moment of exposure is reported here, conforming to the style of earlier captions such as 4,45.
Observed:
10,43
